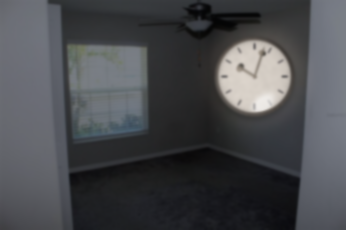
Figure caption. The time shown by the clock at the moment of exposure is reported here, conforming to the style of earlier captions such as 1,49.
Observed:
10,03
